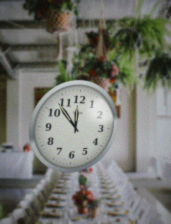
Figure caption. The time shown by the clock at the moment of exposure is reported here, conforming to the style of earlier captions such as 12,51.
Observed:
11,53
